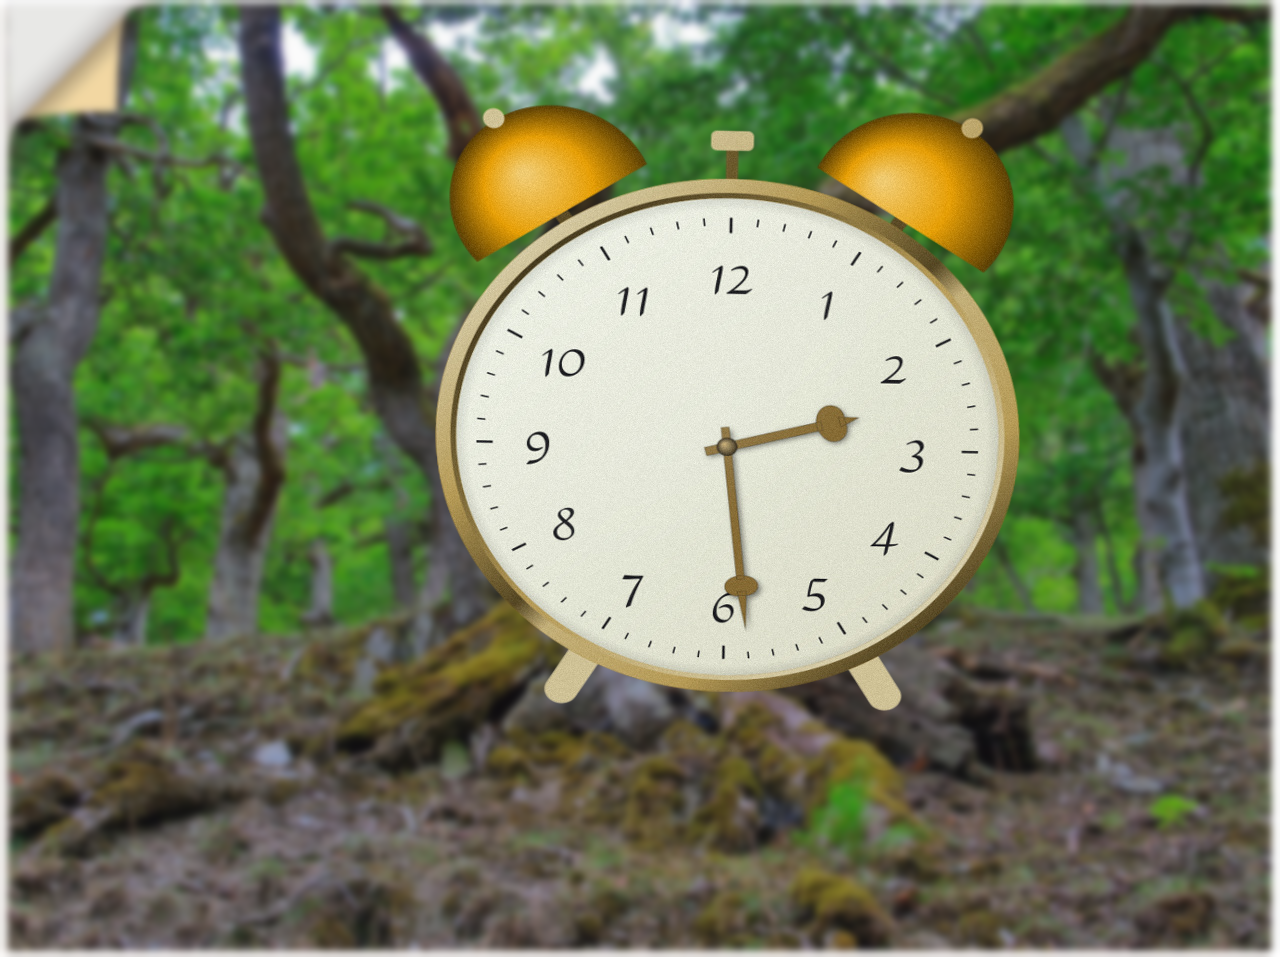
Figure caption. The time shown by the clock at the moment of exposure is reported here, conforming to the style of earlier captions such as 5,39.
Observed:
2,29
